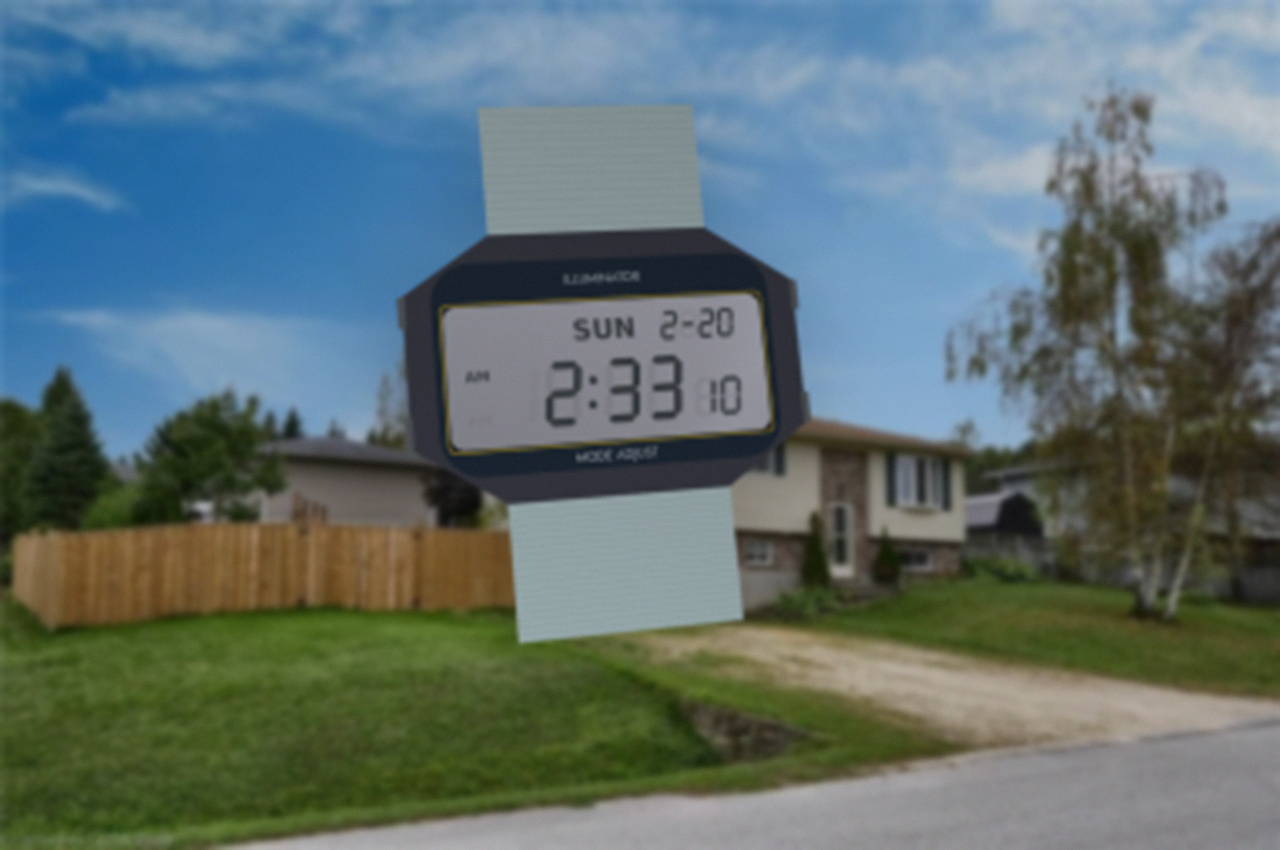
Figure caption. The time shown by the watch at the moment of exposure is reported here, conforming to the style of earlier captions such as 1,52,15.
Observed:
2,33,10
